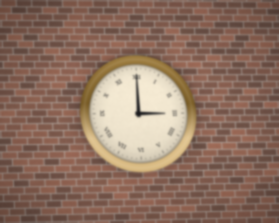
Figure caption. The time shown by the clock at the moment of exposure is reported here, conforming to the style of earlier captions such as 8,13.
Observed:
3,00
